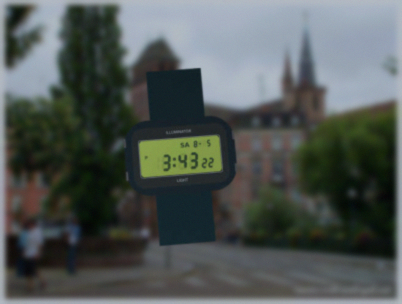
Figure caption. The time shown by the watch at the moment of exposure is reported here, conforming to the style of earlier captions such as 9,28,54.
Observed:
3,43,22
